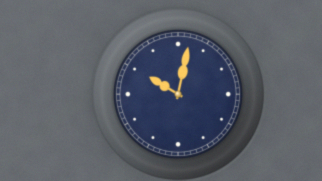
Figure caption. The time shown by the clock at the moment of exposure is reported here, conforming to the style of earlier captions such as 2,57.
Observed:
10,02
